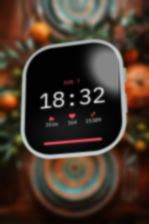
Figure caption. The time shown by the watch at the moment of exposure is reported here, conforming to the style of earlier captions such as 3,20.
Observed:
18,32
